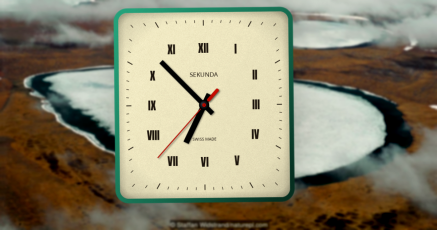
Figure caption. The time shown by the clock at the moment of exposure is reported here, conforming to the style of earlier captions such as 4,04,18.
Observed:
6,52,37
